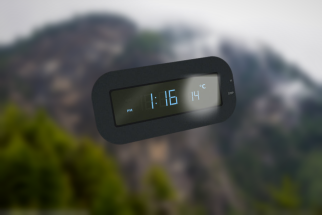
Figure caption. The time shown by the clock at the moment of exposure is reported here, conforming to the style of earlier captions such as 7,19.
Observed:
1,16
